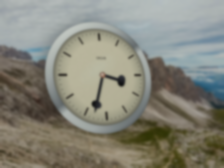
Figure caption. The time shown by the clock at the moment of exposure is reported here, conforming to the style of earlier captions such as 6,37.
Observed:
3,33
